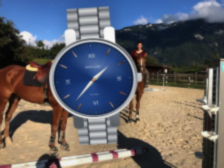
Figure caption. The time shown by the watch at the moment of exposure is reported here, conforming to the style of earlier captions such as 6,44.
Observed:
1,37
